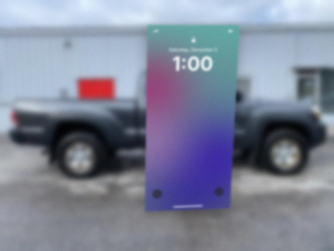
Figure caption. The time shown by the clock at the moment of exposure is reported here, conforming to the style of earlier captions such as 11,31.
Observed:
1,00
